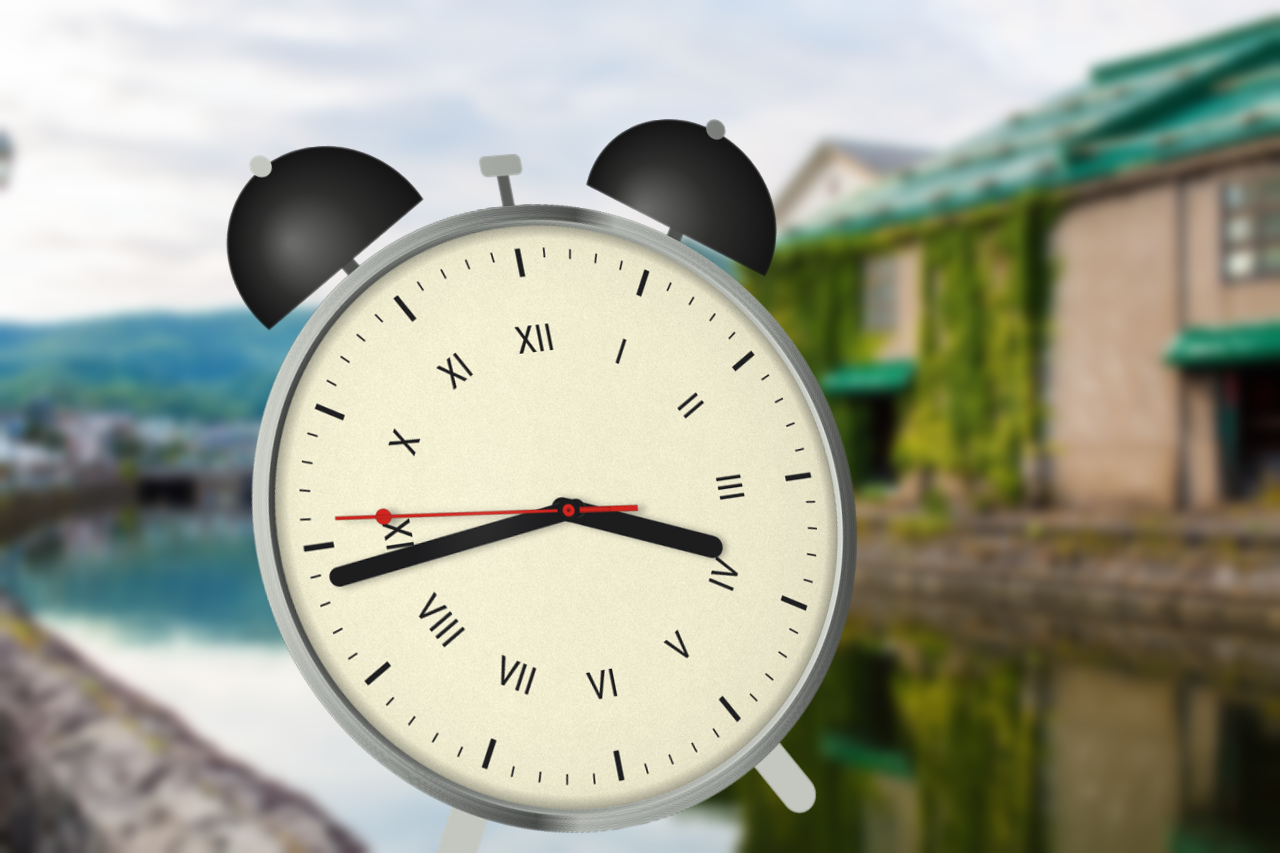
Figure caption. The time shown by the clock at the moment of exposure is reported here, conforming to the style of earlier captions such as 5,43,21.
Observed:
3,43,46
